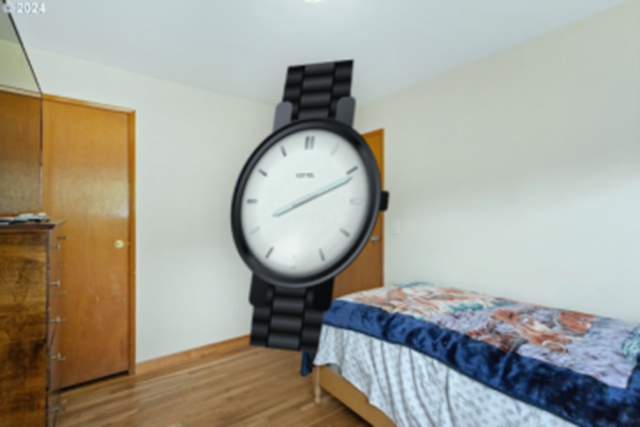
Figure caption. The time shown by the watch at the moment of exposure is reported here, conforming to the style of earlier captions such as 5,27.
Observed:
8,11
